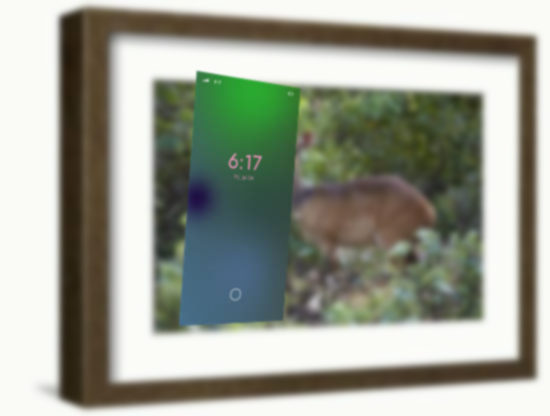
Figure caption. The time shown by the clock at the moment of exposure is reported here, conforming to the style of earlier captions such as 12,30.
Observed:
6,17
